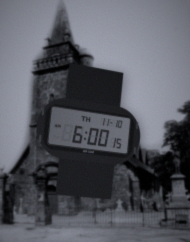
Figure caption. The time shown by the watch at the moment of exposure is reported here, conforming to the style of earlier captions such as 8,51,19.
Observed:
6,00,15
